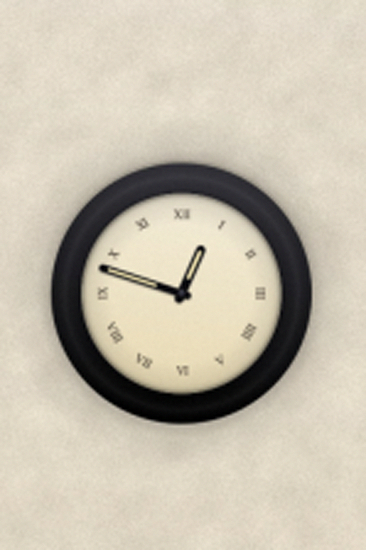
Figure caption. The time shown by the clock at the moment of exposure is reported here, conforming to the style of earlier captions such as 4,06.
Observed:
12,48
